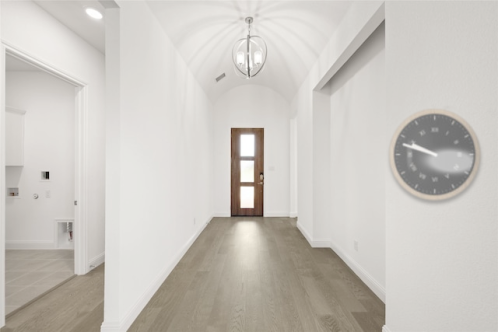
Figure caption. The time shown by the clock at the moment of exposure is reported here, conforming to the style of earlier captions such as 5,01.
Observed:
9,48
